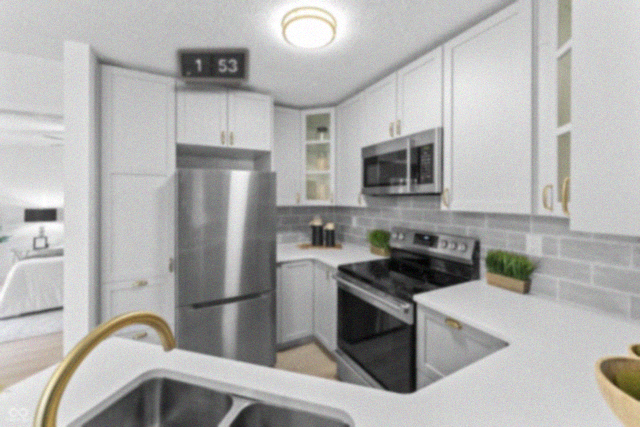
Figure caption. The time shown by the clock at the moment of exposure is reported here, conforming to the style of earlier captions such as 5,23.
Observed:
1,53
